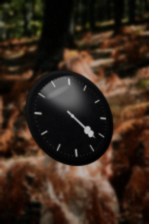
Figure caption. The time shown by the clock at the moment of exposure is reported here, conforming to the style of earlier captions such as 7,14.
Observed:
4,22
